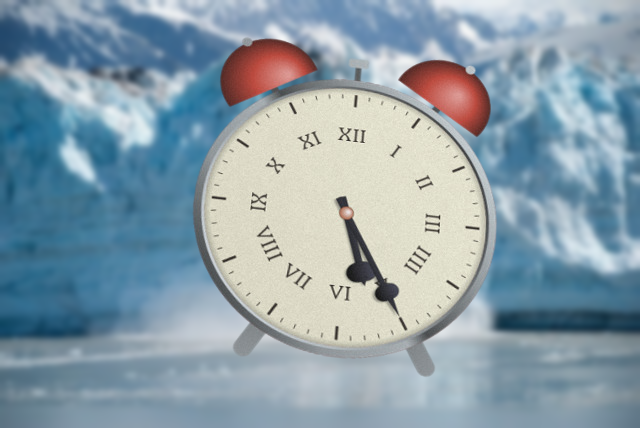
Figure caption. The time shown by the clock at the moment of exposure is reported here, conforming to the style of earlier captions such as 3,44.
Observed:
5,25
